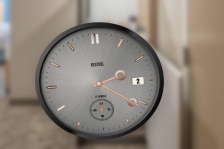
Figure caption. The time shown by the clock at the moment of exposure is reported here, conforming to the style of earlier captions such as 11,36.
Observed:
2,21
